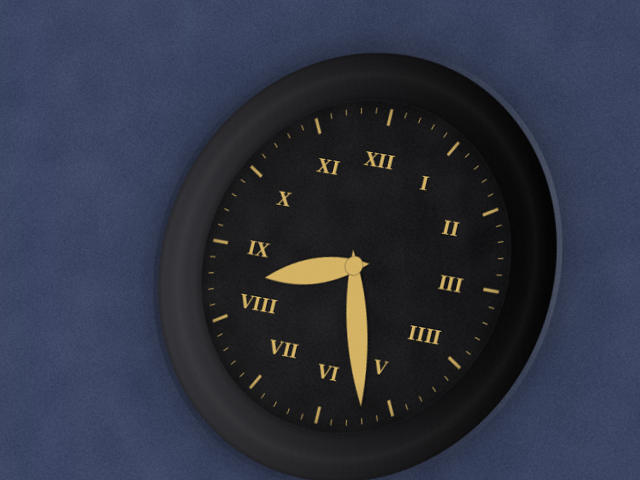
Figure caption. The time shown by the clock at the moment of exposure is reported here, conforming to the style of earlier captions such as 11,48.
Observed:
8,27
